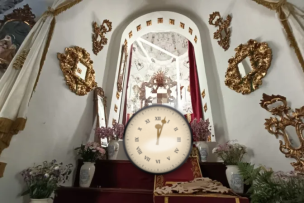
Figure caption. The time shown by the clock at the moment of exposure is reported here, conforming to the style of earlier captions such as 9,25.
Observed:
12,03
